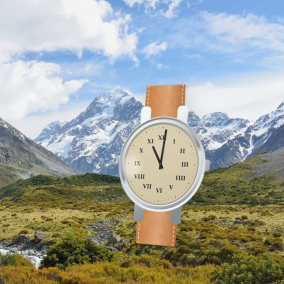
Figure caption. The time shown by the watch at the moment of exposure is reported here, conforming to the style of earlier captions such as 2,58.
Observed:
11,01
